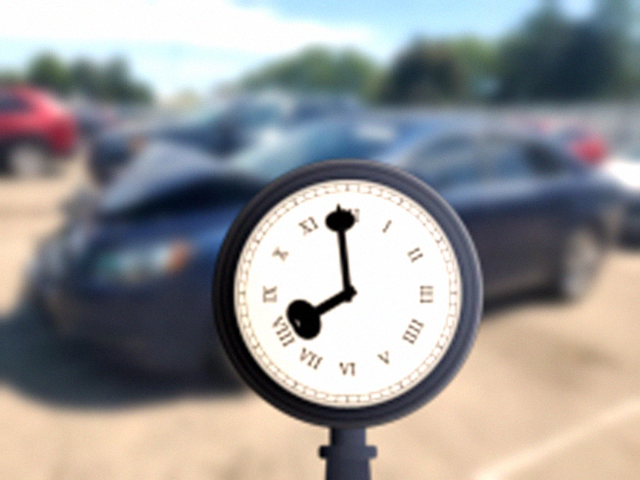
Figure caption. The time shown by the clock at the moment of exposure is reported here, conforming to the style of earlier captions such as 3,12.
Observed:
7,59
